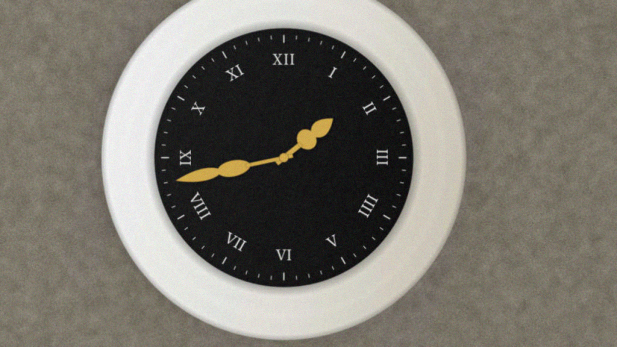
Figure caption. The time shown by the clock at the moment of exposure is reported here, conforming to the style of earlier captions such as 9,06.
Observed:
1,43
